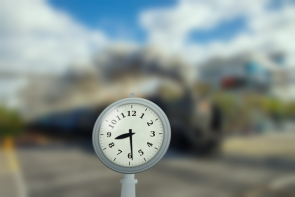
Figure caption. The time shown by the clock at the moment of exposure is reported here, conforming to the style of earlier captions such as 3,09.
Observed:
8,29
